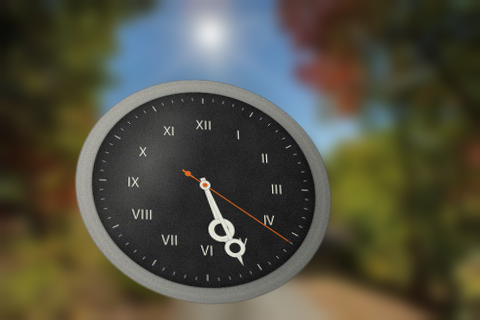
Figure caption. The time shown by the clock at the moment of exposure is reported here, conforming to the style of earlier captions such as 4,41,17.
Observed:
5,26,21
